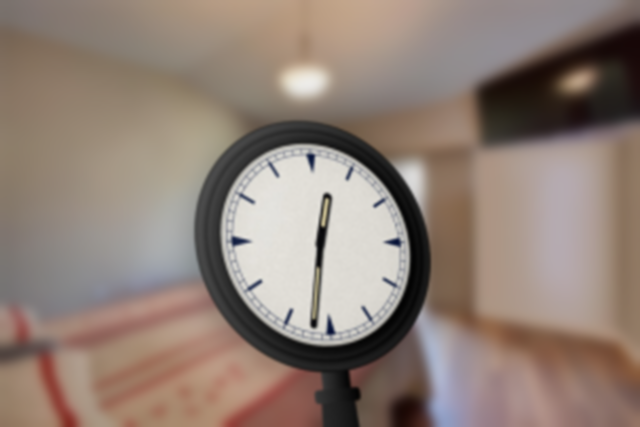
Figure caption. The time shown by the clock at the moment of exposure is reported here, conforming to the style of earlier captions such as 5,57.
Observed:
12,32
